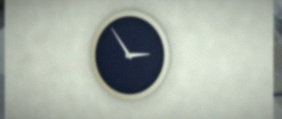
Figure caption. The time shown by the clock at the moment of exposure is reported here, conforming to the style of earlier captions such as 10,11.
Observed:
2,54
